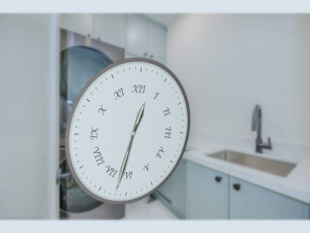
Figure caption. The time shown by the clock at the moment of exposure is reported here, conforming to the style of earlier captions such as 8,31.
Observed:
12,32
